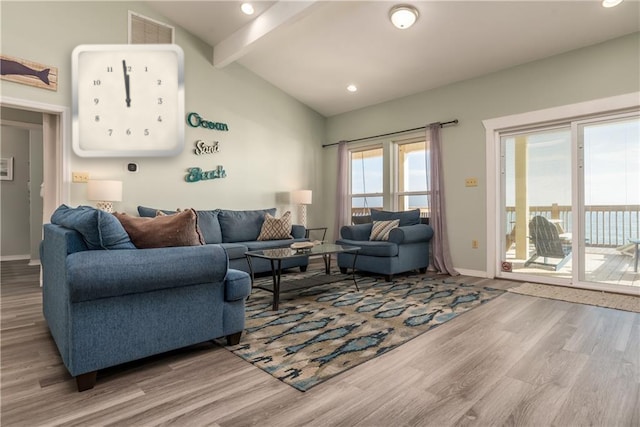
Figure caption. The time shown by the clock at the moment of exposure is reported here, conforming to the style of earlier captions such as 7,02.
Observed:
11,59
